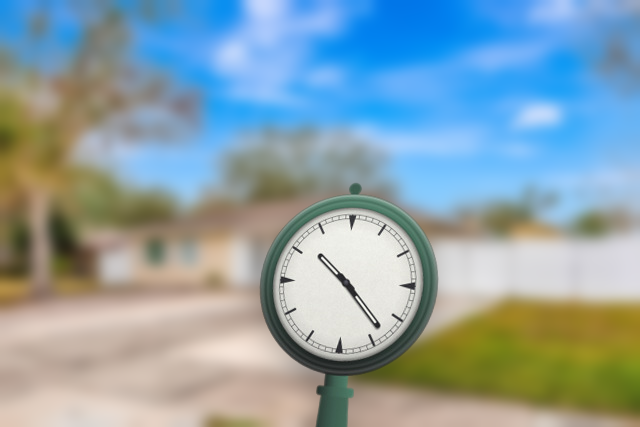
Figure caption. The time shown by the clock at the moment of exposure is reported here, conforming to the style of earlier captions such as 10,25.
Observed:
10,23
